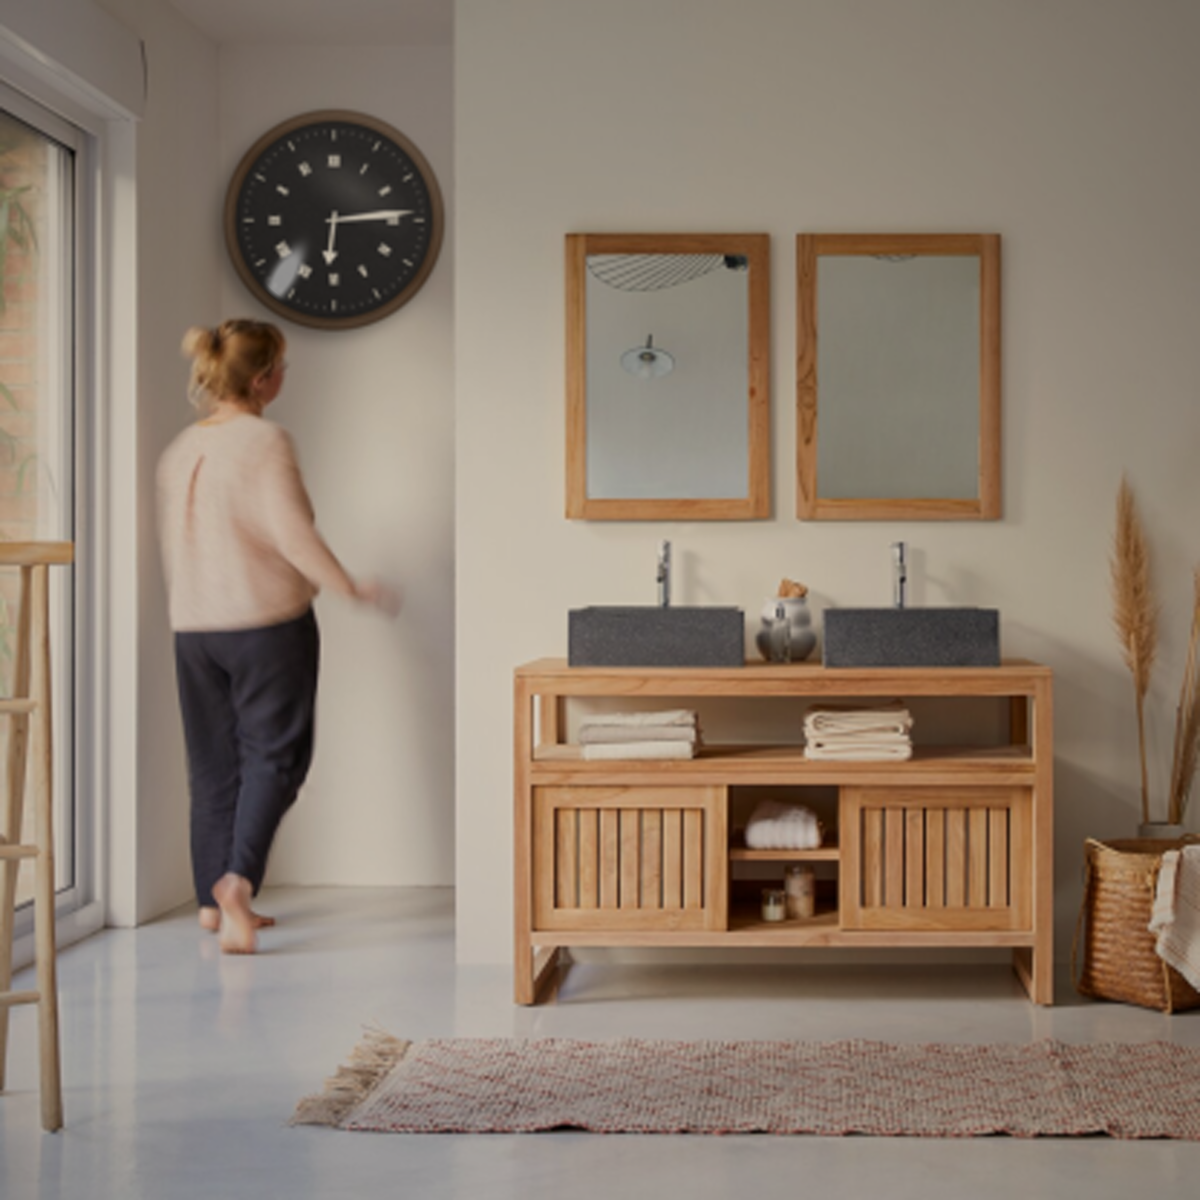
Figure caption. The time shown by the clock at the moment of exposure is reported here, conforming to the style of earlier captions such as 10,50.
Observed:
6,14
